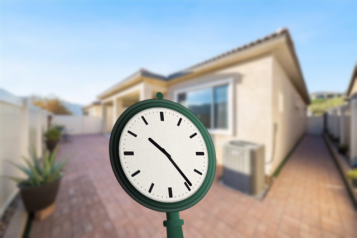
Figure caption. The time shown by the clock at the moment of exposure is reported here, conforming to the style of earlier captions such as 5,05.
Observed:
10,24
